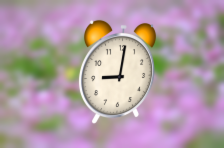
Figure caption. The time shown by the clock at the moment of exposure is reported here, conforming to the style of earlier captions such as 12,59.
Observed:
9,01
